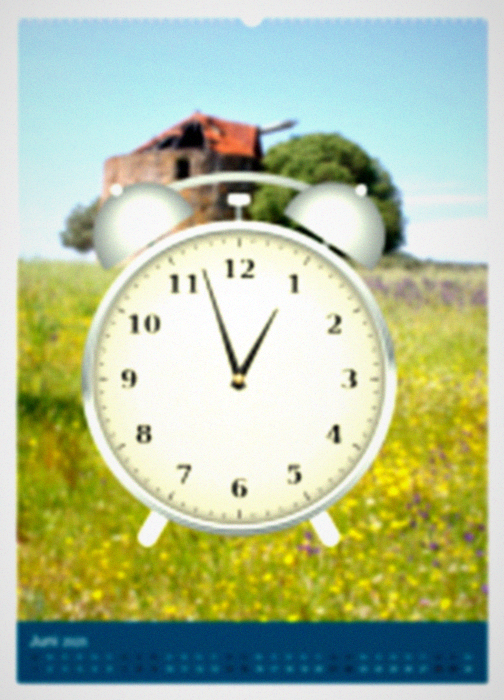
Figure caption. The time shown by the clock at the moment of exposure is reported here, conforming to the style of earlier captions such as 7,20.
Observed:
12,57
